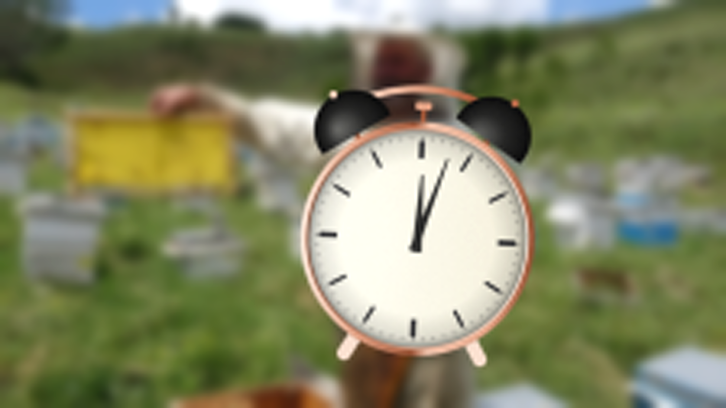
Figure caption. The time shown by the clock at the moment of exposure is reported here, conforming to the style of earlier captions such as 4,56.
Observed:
12,03
